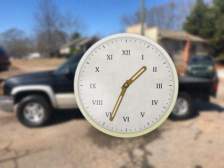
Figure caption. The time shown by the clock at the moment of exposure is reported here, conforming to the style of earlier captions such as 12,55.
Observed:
1,34
